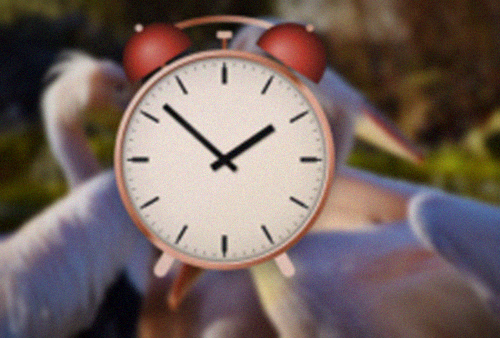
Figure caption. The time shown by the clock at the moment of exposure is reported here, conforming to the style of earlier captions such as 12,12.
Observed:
1,52
